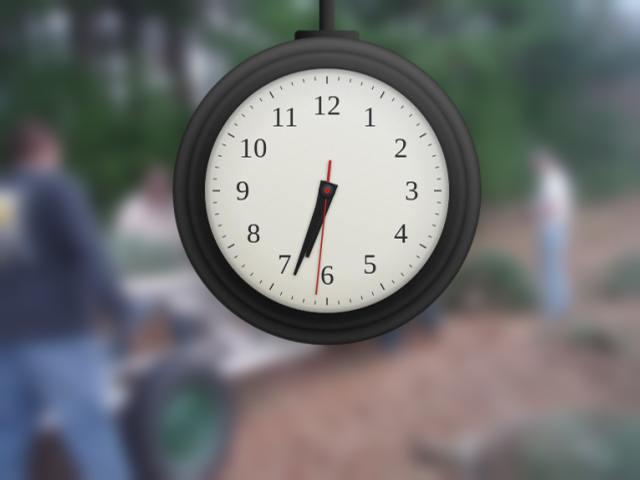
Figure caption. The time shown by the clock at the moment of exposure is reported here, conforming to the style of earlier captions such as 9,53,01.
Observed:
6,33,31
